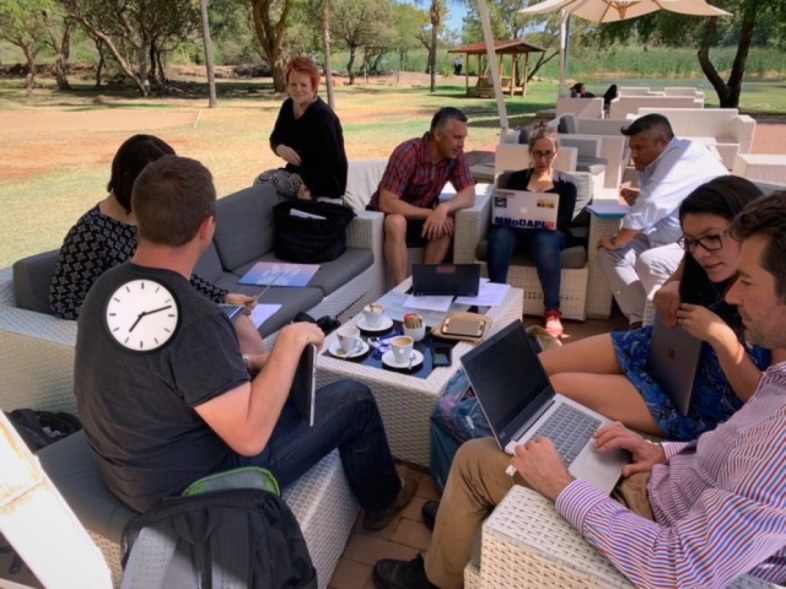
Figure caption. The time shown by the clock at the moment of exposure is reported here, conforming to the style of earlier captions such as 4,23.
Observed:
7,12
